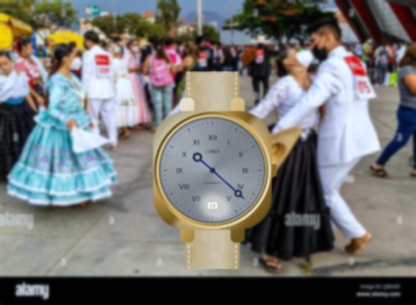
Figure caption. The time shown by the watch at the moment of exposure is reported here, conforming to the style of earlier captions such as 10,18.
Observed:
10,22
